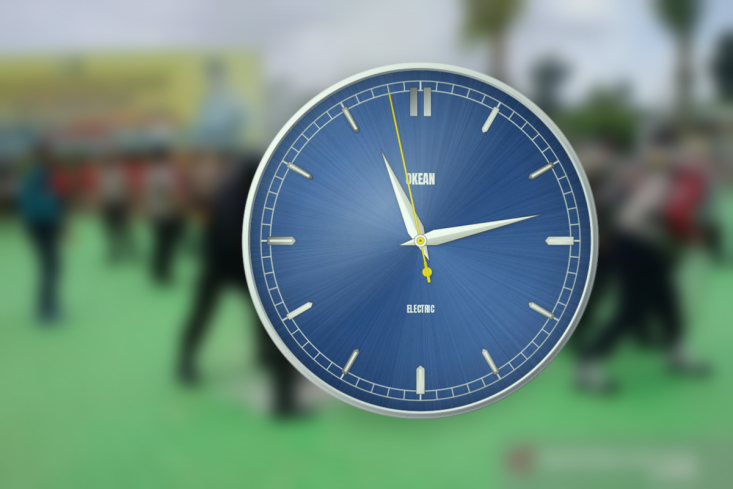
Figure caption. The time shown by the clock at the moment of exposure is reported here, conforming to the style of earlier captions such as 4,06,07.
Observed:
11,12,58
